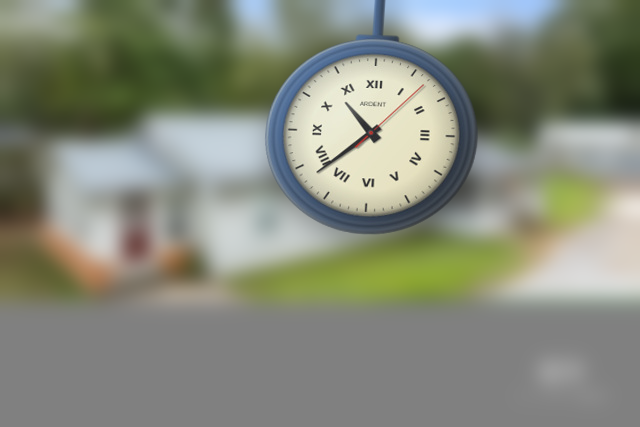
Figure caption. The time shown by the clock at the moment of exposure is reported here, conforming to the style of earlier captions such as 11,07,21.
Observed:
10,38,07
